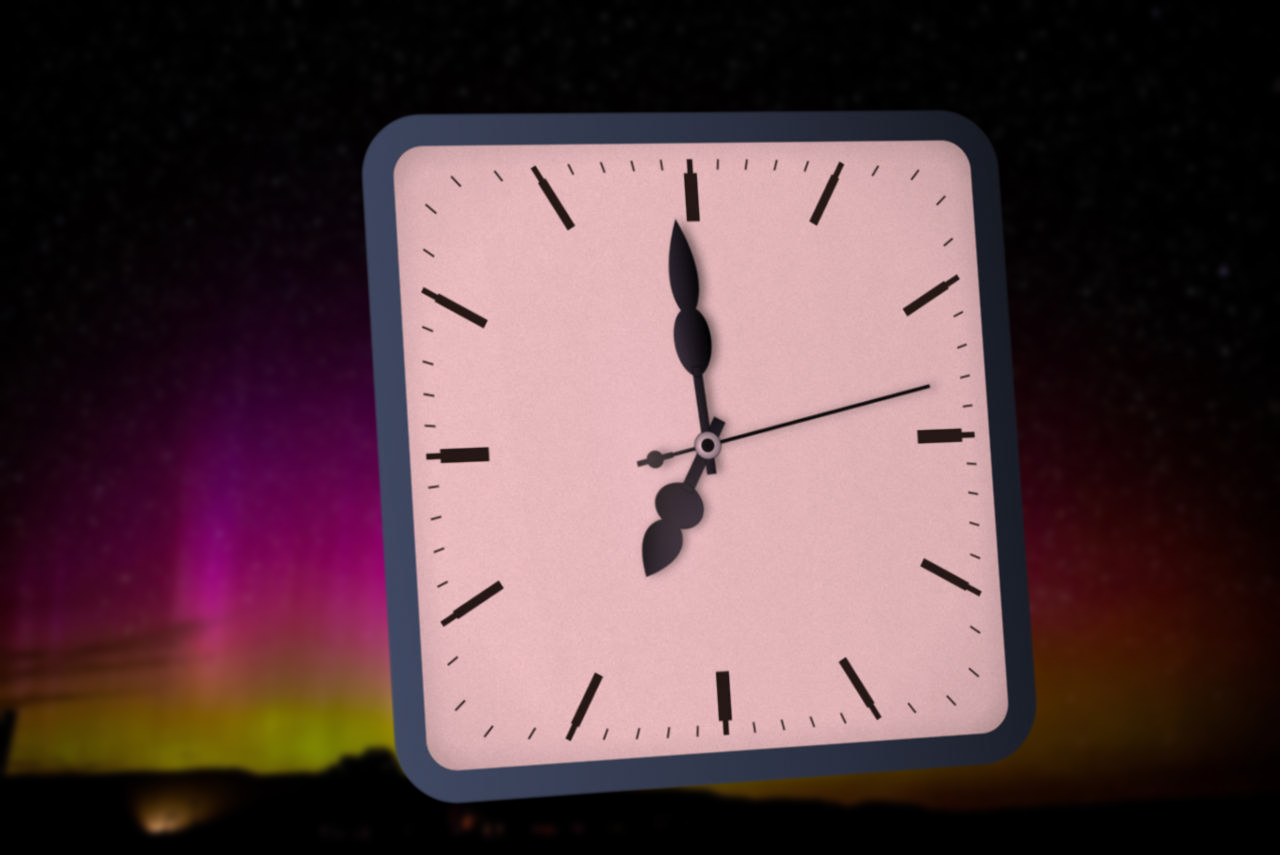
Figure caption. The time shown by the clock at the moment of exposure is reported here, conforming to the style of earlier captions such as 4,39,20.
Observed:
6,59,13
